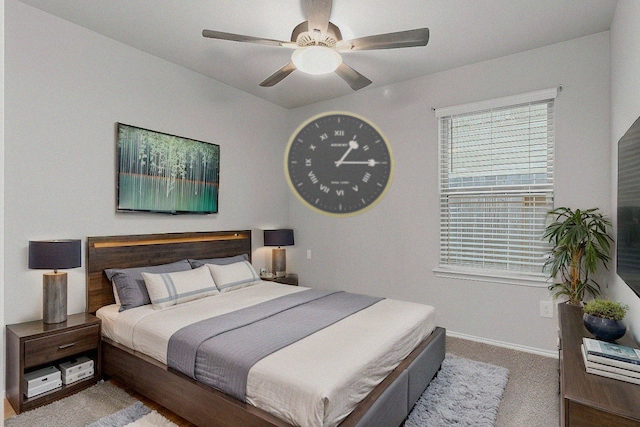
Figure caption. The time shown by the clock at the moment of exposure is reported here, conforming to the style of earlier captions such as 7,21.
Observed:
1,15
